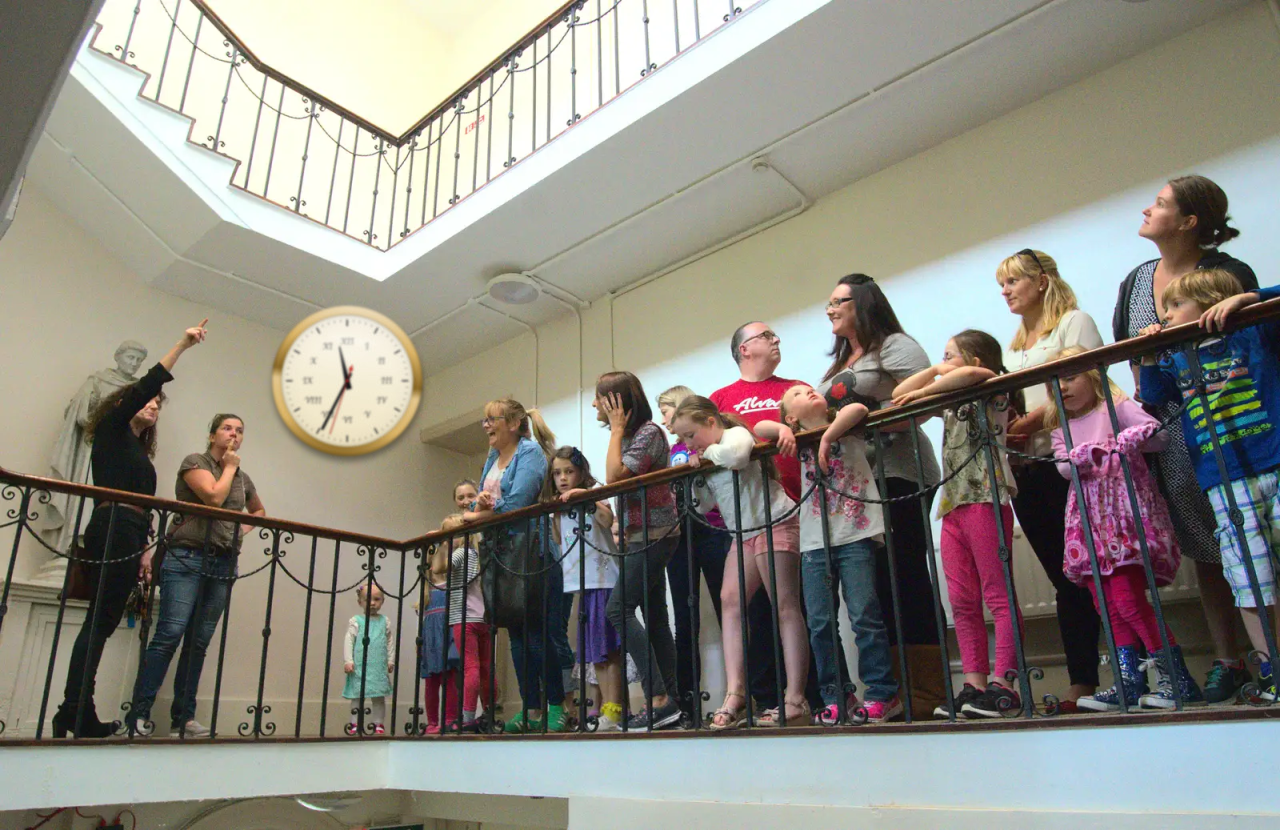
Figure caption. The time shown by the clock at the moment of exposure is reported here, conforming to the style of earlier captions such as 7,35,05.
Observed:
11,34,33
